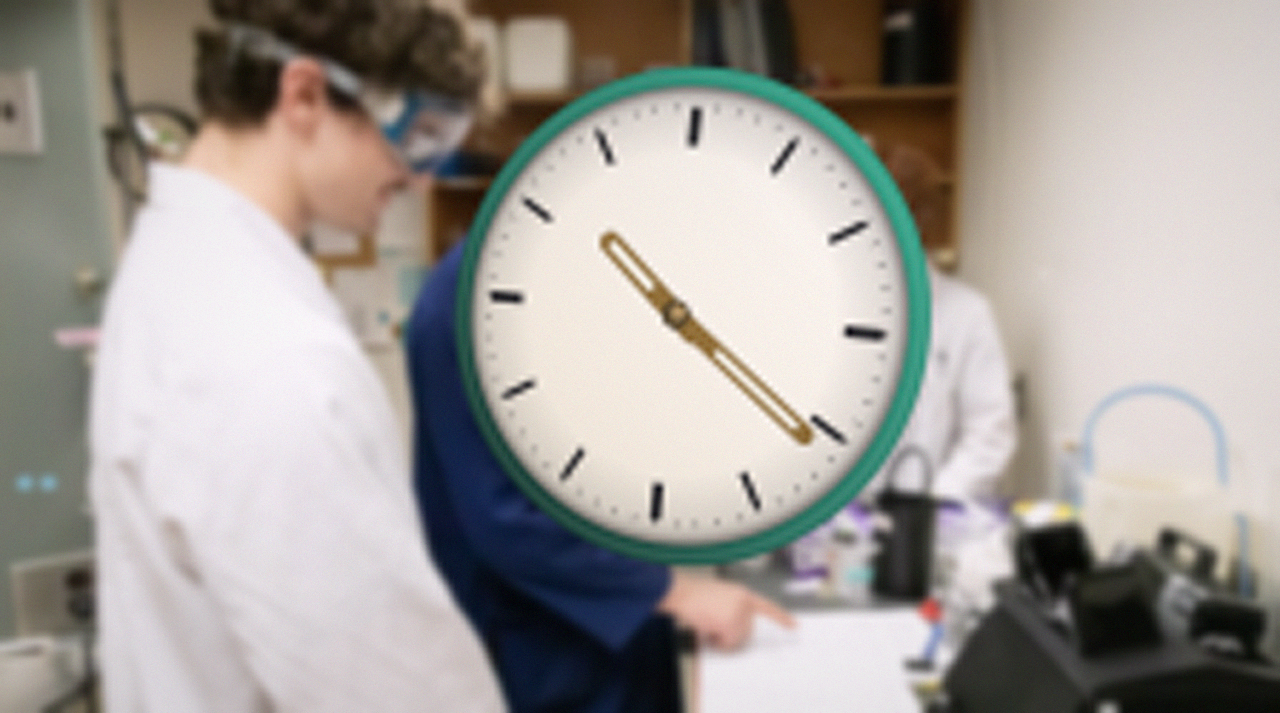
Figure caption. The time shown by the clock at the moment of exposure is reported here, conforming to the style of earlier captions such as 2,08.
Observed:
10,21
